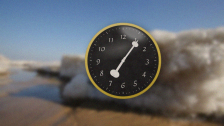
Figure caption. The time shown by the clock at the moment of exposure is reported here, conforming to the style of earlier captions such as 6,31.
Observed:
7,06
